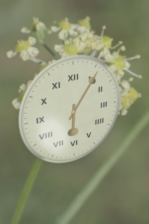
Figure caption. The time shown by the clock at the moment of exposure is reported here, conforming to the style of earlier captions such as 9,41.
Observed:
6,06
